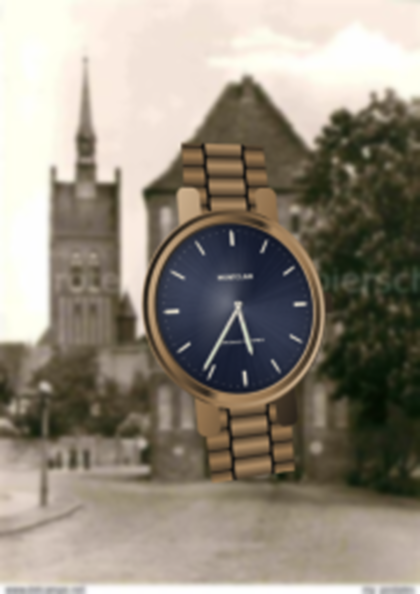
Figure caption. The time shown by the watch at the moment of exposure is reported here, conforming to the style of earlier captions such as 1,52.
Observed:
5,36
